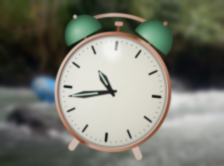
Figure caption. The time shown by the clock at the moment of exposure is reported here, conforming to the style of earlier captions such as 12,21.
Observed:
10,43
